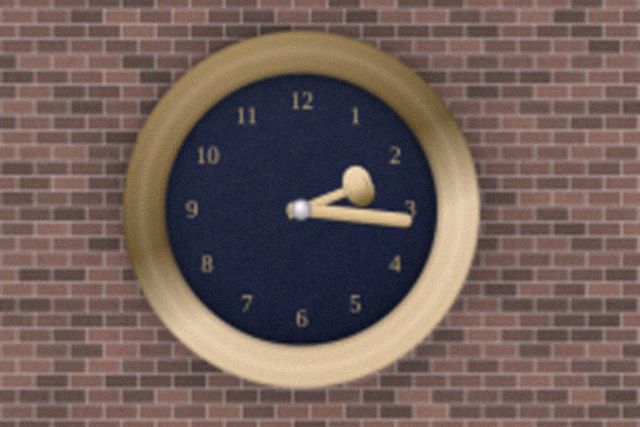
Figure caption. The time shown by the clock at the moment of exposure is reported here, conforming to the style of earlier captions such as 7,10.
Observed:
2,16
